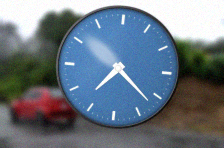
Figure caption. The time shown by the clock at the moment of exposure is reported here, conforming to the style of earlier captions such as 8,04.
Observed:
7,22
